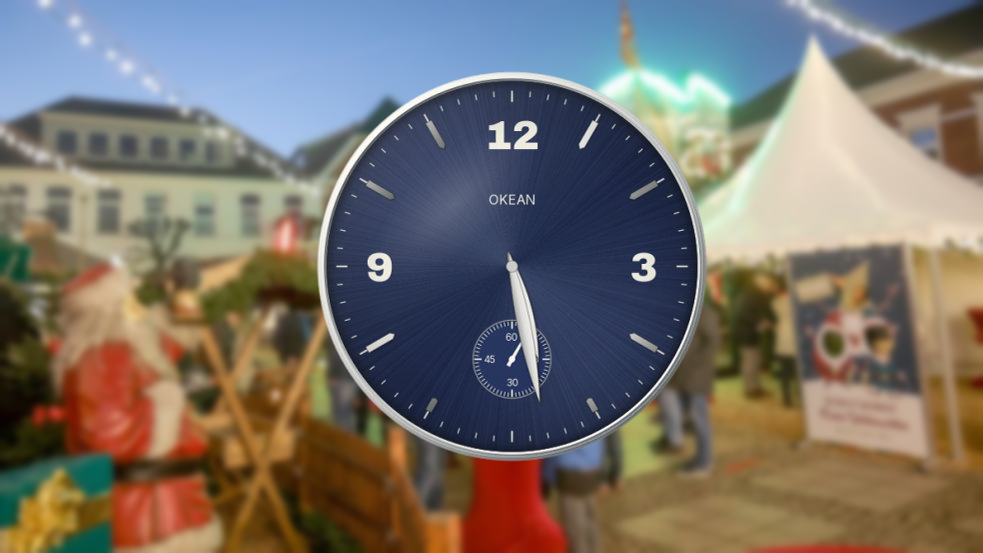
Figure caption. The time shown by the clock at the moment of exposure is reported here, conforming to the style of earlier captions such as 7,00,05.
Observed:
5,28,05
